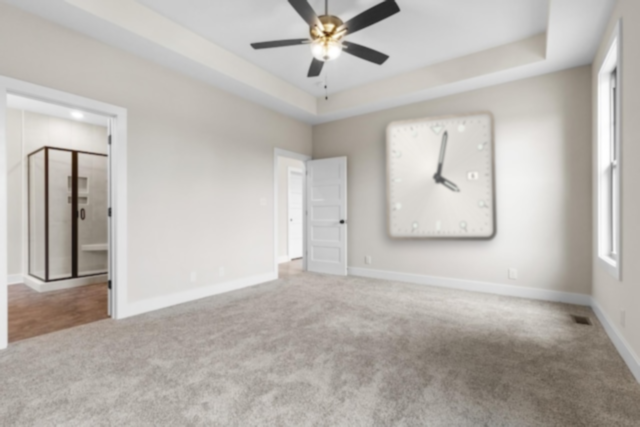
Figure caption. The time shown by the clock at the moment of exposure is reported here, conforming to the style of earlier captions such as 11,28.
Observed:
4,02
